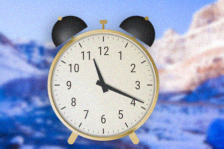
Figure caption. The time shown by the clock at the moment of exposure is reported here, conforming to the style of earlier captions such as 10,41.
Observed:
11,19
